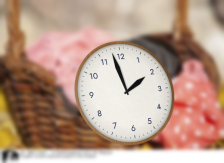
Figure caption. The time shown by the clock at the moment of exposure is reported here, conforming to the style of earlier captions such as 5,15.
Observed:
1,58
